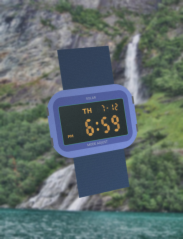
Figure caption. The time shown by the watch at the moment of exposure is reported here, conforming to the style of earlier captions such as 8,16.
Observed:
6,59
